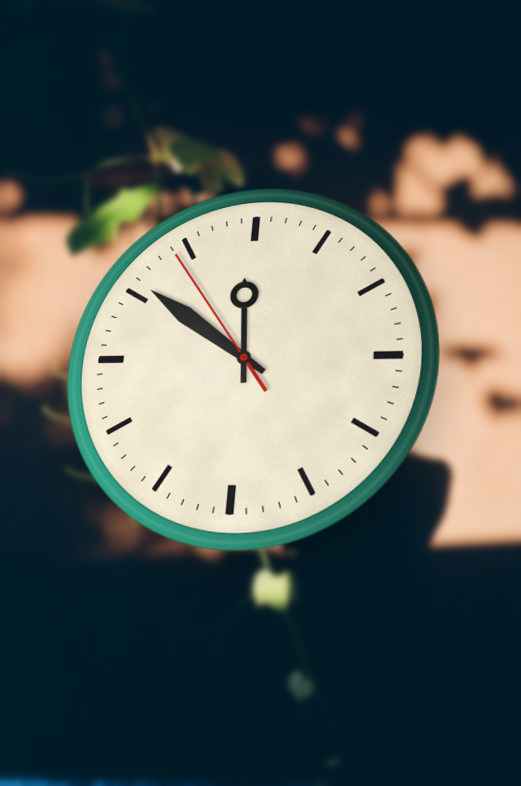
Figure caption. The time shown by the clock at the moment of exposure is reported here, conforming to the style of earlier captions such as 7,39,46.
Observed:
11,50,54
